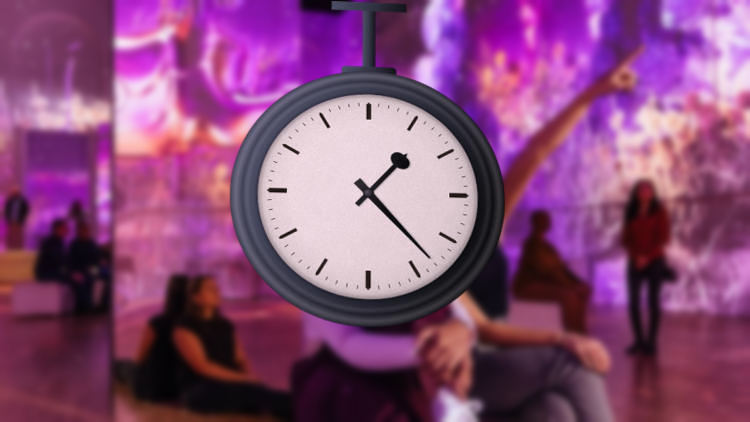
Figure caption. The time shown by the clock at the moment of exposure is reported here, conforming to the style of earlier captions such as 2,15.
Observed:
1,23
